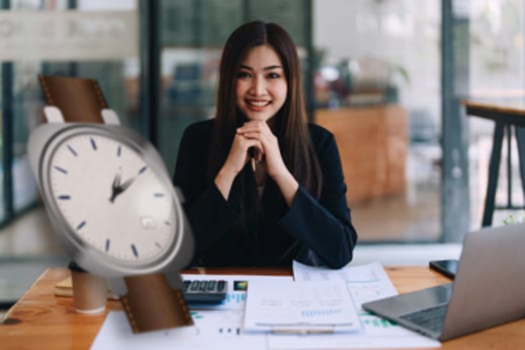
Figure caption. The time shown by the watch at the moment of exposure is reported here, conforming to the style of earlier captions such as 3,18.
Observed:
1,10
